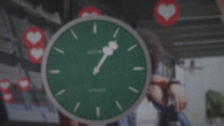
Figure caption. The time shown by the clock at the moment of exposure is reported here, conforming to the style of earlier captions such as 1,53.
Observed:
1,06
